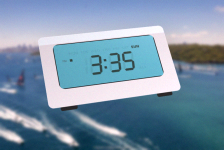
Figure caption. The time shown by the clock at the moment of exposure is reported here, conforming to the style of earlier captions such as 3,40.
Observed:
3,35
